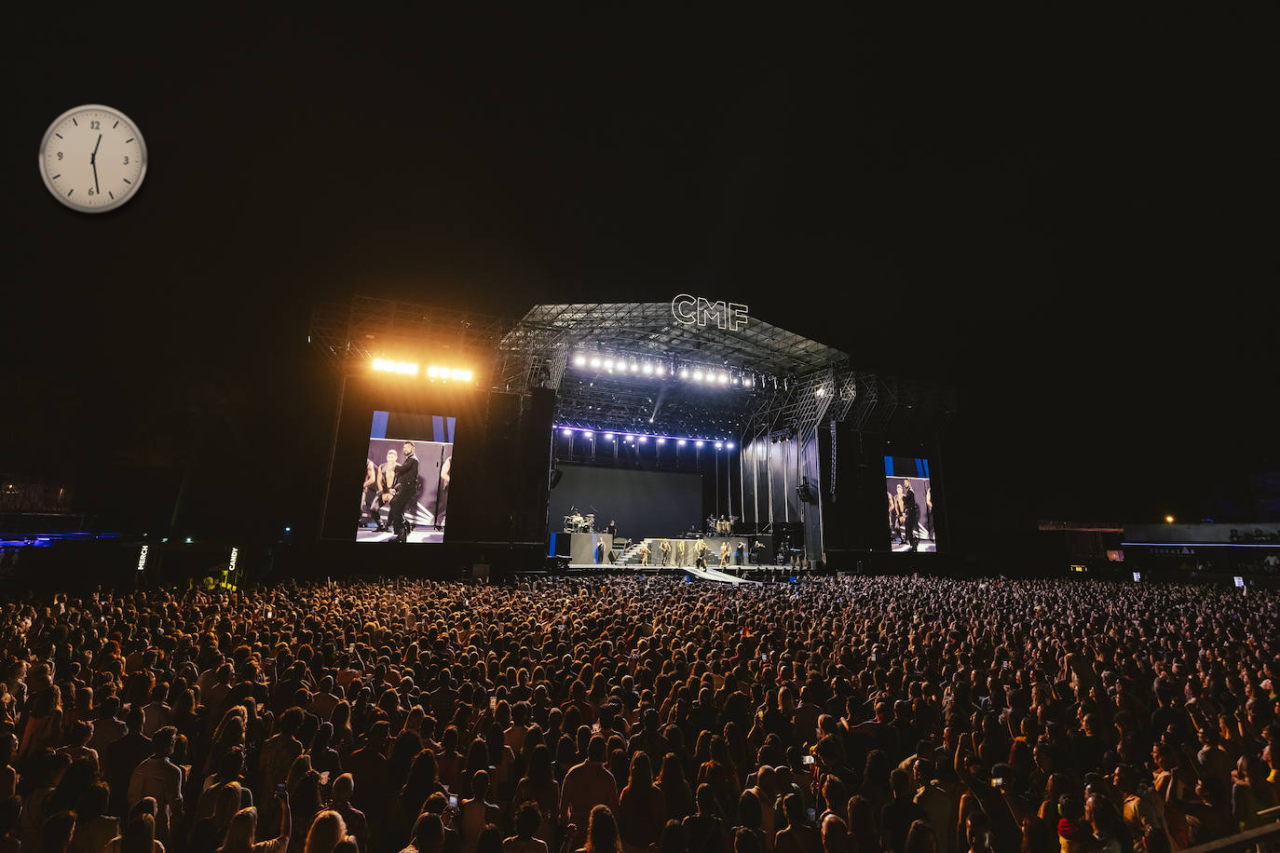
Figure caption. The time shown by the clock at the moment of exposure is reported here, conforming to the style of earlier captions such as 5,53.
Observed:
12,28
